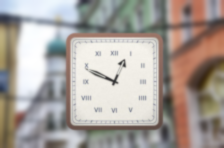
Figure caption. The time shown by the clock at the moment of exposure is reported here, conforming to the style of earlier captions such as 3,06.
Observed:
12,49
